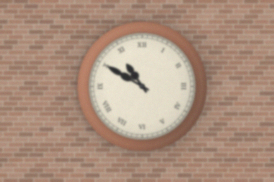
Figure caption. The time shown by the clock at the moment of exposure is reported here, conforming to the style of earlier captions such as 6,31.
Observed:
10,50
